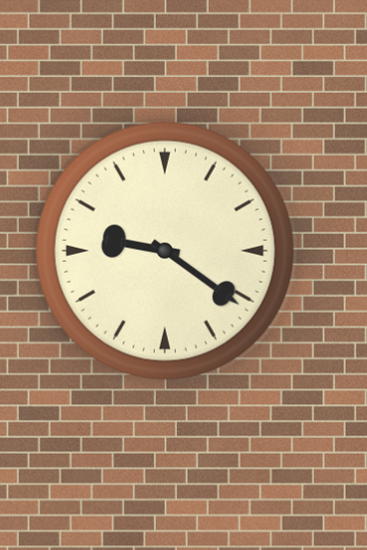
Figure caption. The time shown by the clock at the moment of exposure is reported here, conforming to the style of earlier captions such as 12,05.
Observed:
9,21
